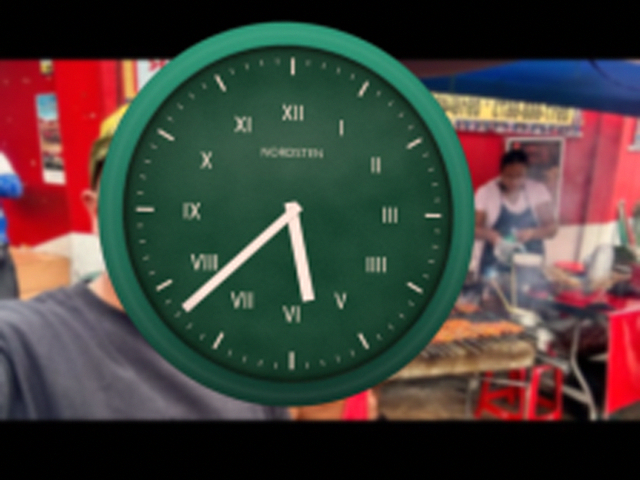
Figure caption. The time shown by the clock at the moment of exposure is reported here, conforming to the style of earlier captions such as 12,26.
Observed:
5,38
